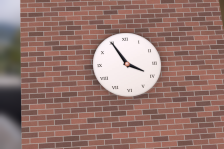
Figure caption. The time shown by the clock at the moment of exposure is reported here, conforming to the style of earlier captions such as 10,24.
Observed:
3,55
